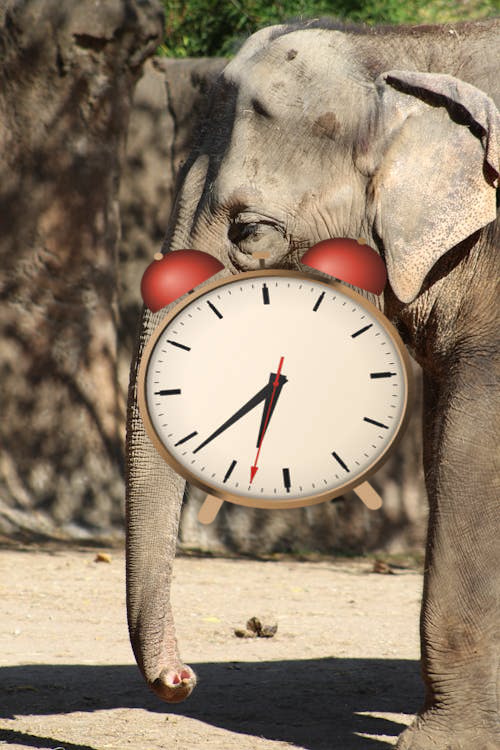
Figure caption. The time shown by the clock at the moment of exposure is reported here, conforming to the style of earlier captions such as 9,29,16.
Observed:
6,38,33
